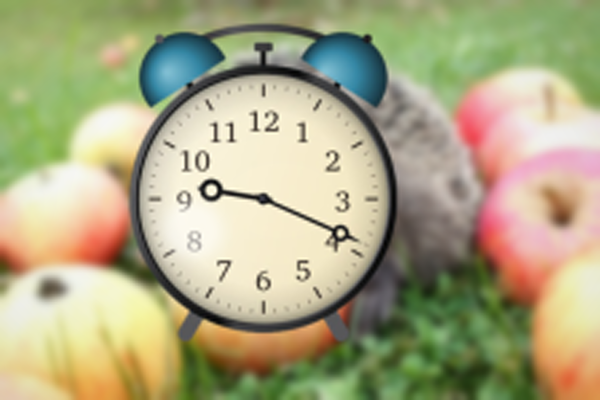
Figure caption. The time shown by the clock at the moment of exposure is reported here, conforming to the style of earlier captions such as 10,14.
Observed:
9,19
